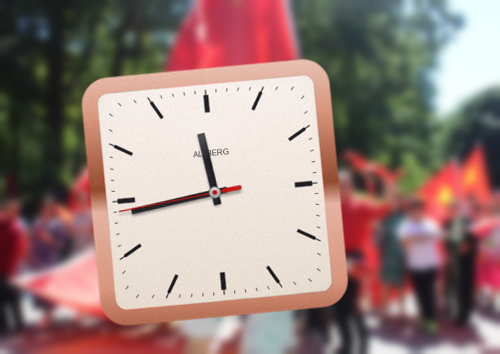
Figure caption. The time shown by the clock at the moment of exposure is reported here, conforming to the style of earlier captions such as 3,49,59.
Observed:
11,43,44
